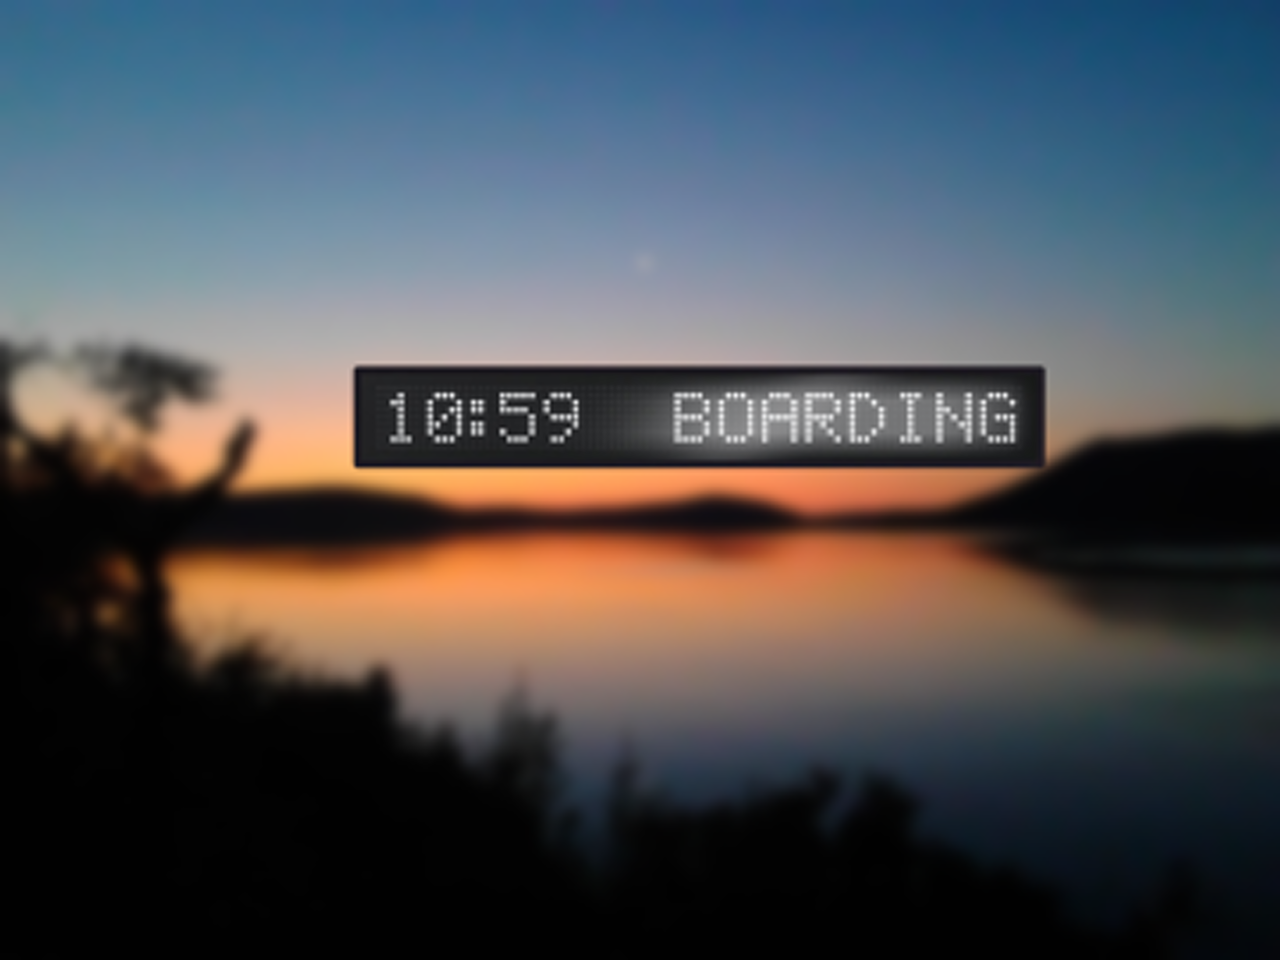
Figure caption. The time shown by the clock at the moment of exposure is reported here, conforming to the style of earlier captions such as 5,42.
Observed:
10,59
